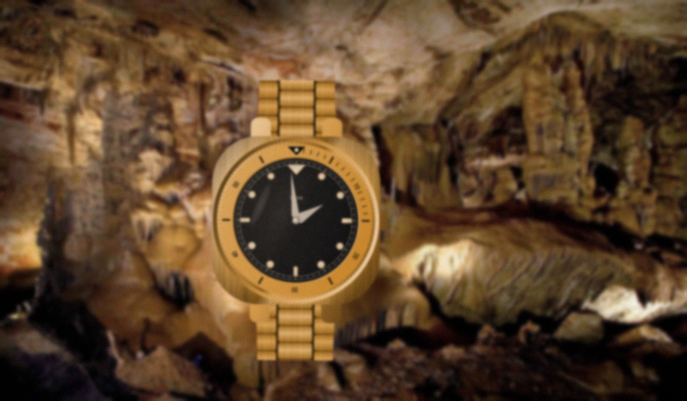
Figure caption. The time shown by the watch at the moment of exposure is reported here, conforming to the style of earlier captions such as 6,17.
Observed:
1,59
